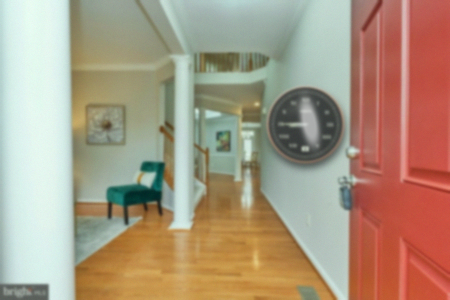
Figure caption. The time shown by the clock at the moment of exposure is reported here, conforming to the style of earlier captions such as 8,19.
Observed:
8,45
